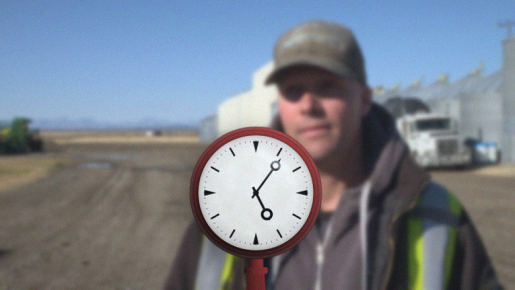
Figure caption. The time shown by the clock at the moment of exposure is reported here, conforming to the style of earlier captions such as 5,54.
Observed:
5,06
